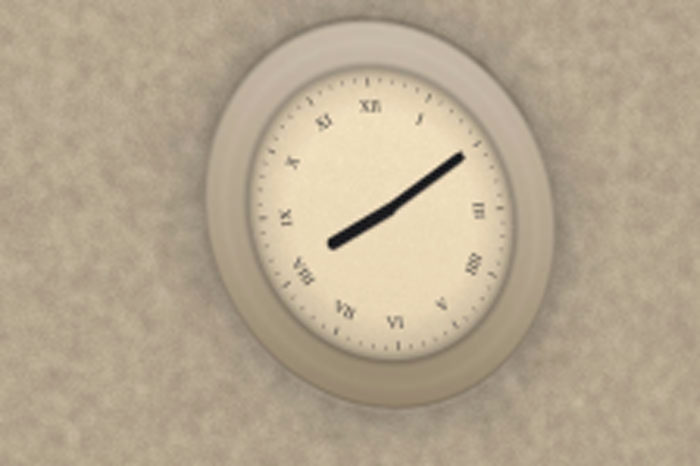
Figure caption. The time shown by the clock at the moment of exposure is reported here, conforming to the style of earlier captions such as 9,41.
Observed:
8,10
